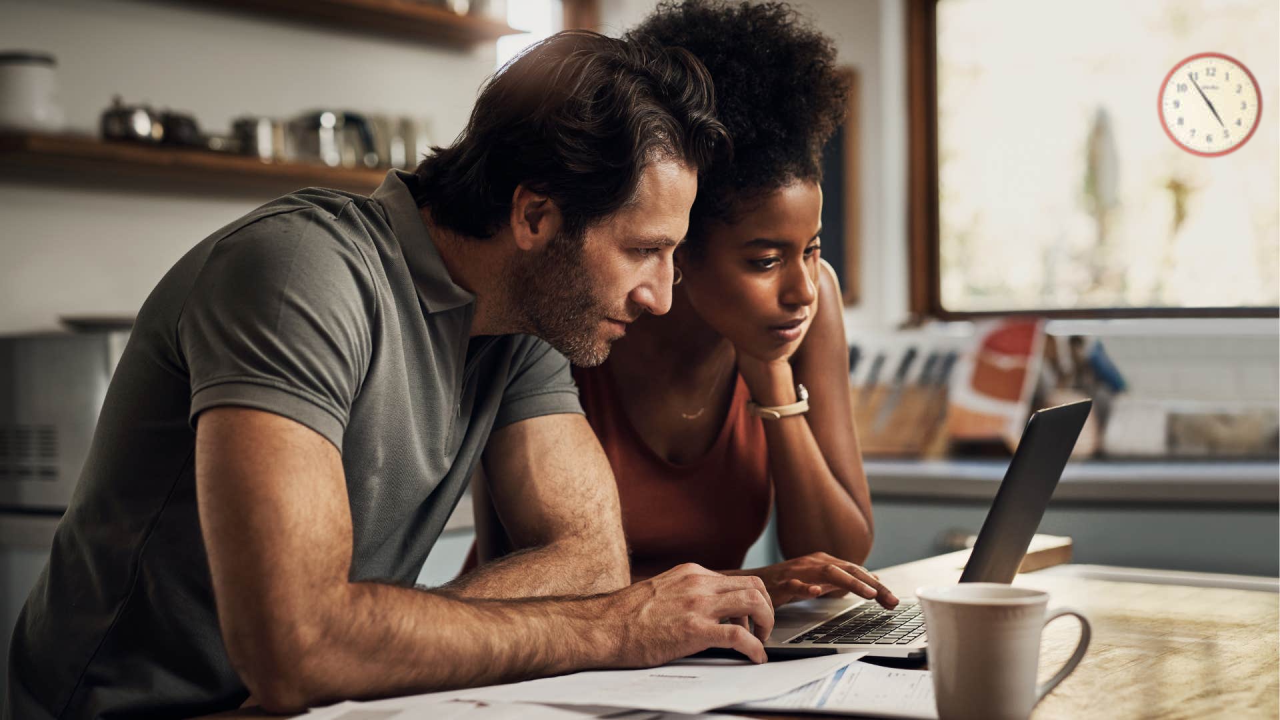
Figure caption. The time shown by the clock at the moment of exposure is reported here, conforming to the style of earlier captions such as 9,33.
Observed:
4,54
